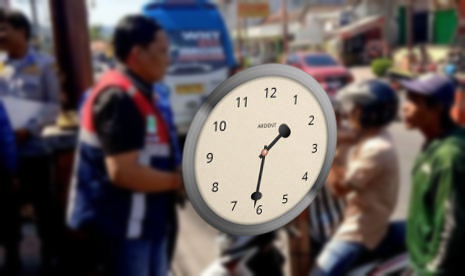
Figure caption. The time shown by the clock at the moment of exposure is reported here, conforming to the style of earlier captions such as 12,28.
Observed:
1,31
